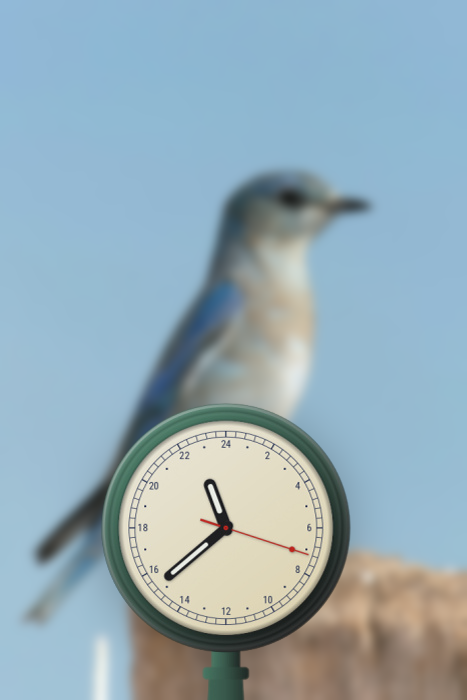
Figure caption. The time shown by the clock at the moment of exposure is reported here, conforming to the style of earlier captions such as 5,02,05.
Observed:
22,38,18
